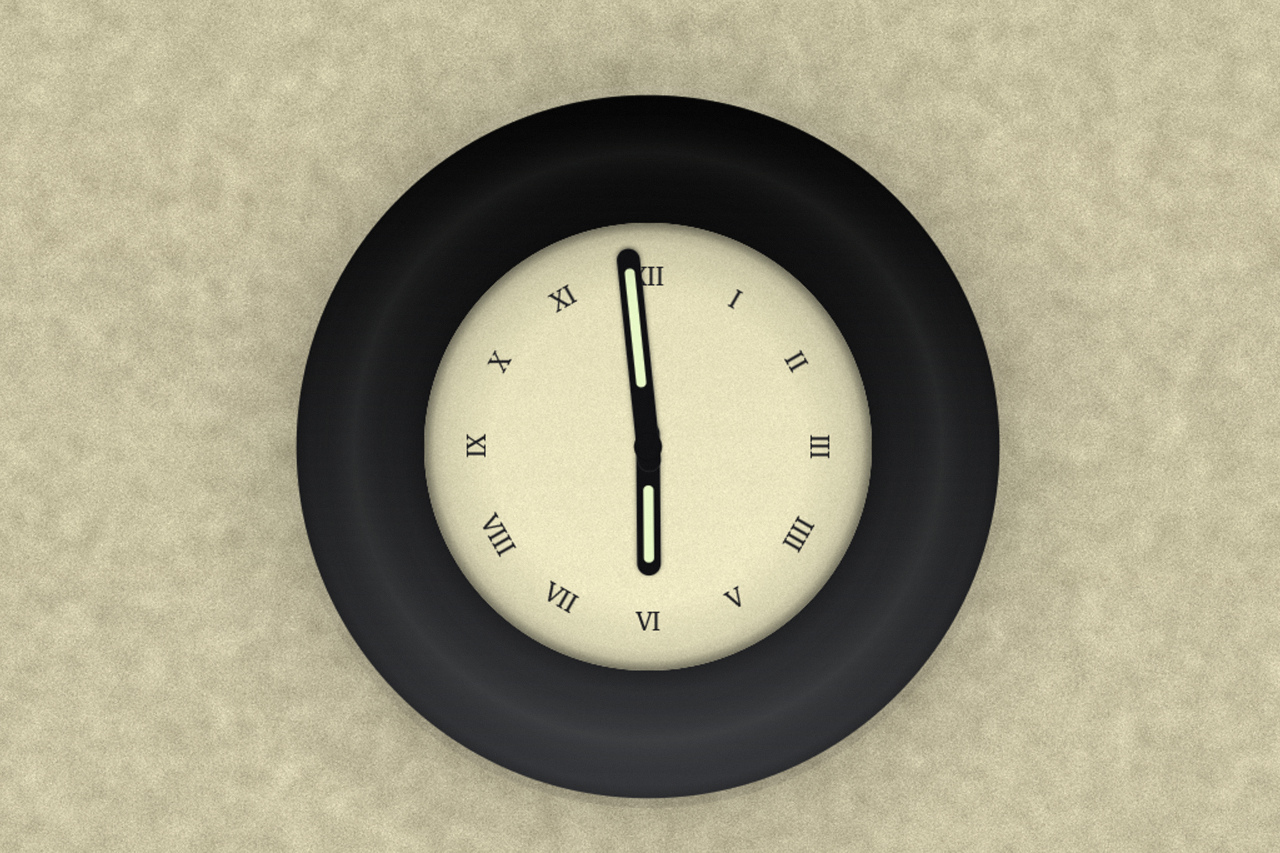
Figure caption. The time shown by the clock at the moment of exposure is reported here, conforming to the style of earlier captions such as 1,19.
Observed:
5,59
